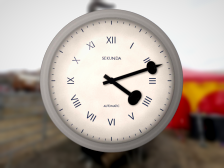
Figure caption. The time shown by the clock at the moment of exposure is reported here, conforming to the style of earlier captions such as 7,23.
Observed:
4,12
